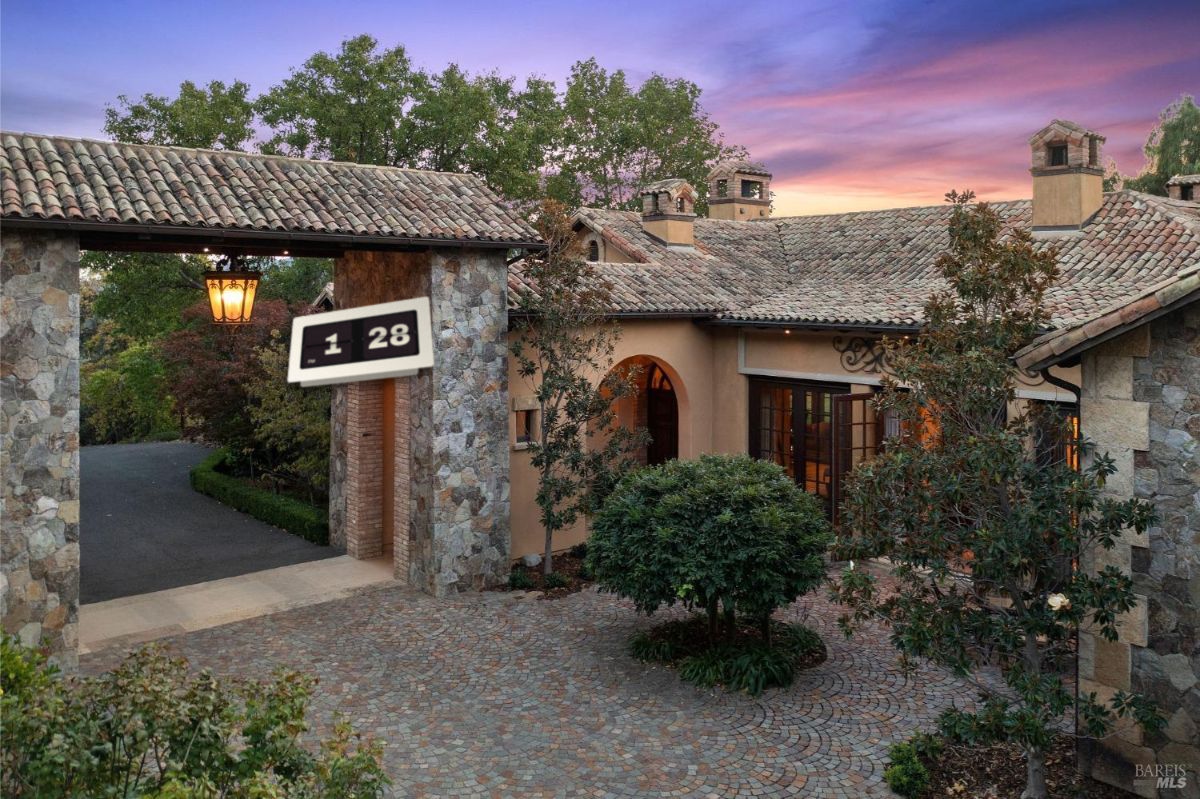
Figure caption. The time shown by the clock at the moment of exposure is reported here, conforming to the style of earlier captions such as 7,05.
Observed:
1,28
